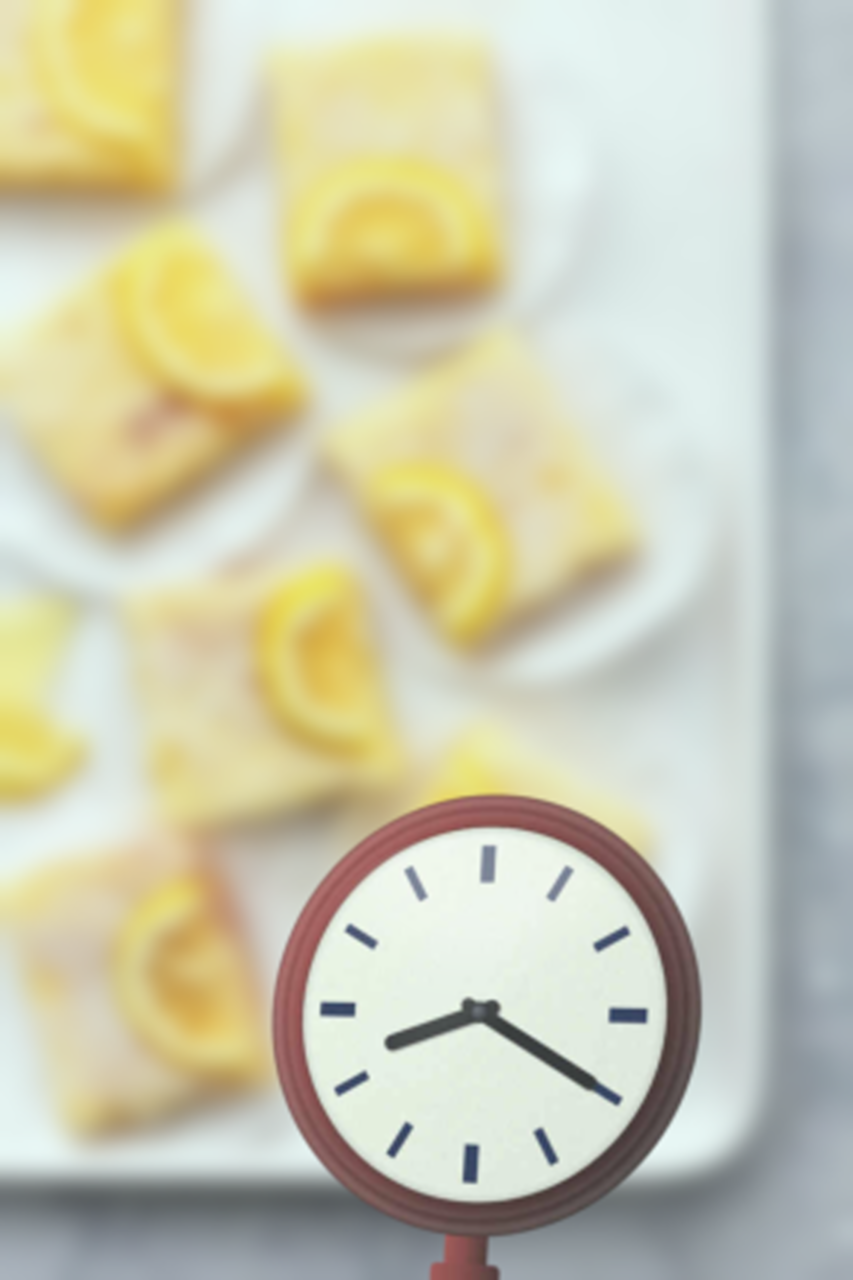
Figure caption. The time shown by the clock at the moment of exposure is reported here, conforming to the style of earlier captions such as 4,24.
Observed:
8,20
